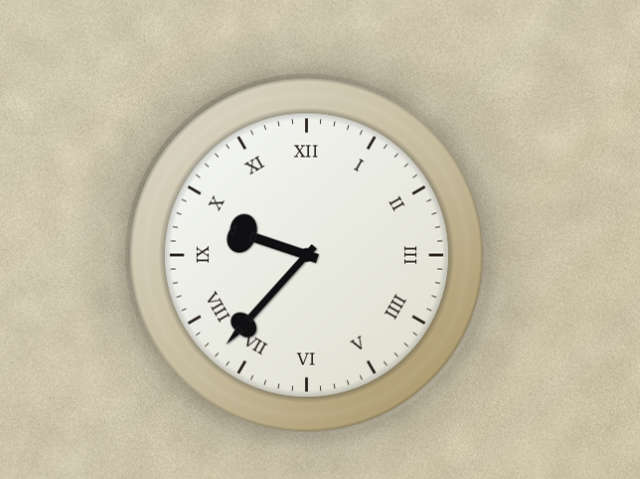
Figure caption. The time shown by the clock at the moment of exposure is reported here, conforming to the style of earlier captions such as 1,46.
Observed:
9,37
